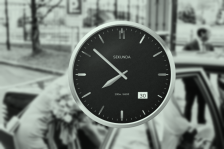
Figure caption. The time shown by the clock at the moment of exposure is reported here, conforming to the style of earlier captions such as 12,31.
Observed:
7,52
